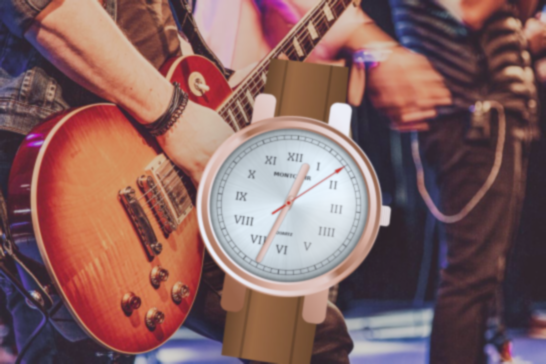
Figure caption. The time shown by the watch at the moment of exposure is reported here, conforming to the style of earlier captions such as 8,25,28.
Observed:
12,33,08
